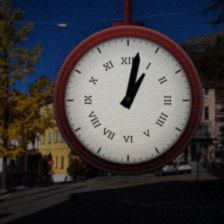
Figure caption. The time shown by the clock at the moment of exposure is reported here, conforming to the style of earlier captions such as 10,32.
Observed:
1,02
